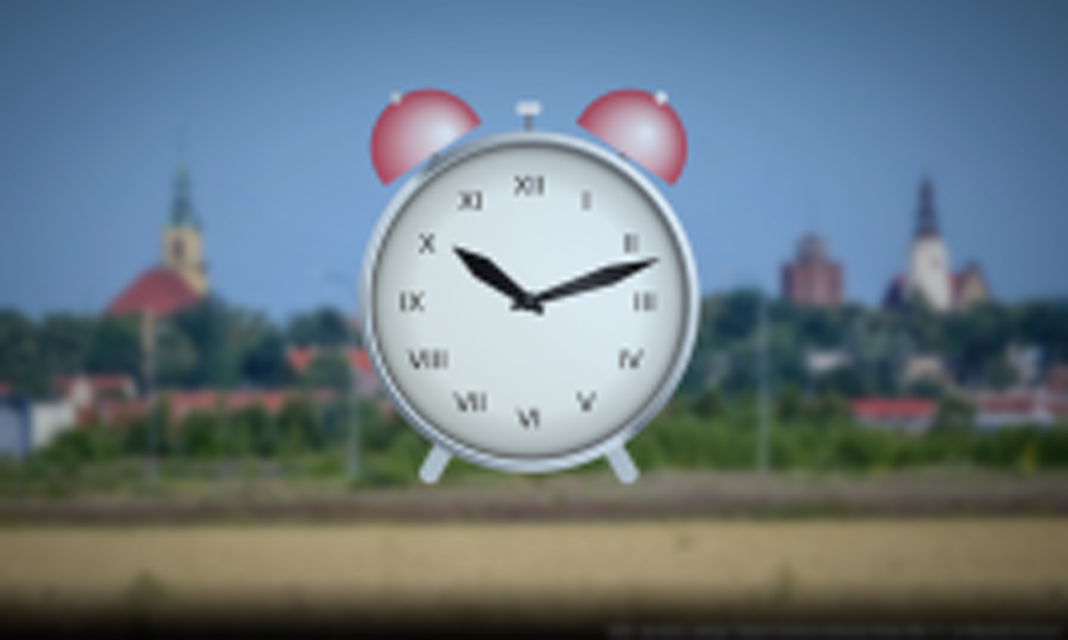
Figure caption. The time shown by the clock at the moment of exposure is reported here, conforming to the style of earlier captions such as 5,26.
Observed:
10,12
